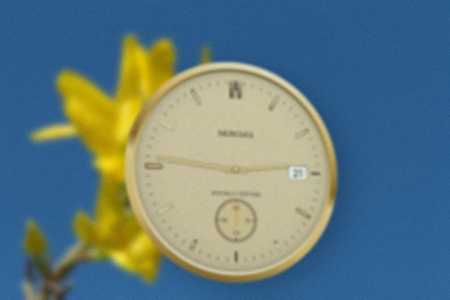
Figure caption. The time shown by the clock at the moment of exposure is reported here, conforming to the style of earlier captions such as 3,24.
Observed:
2,46
